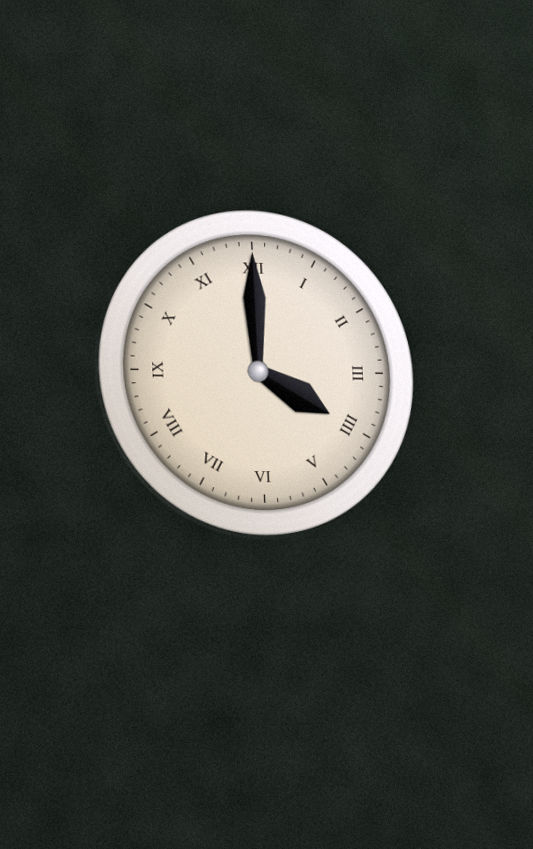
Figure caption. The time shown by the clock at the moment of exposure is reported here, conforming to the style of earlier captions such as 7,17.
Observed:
4,00
